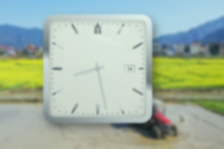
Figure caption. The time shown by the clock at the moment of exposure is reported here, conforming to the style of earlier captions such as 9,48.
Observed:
8,28
